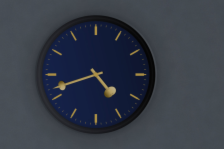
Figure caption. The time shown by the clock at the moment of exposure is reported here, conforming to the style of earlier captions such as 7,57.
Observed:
4,42
